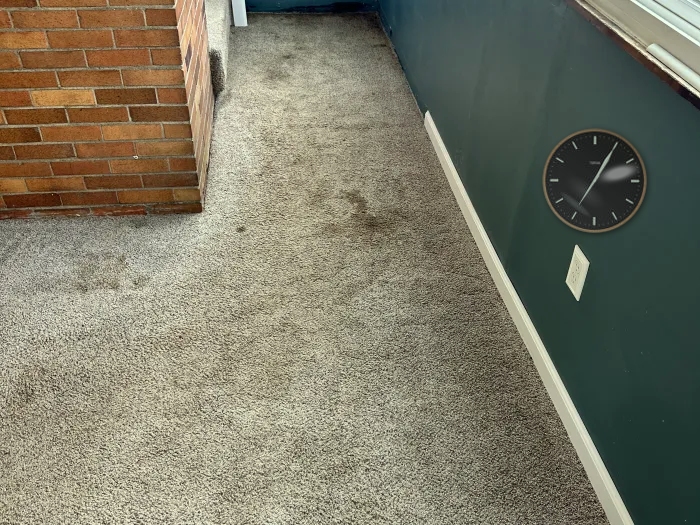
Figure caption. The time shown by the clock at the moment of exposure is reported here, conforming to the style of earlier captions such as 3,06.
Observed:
7,05
